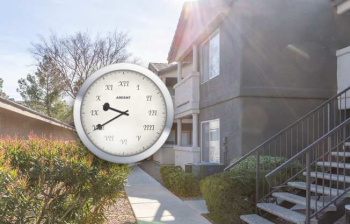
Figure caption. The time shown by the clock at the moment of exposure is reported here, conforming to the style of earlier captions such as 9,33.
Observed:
9,40
